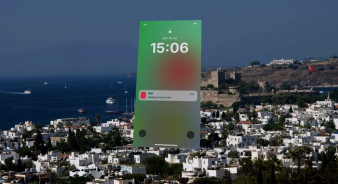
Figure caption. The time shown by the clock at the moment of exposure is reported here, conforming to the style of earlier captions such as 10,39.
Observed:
15,06
